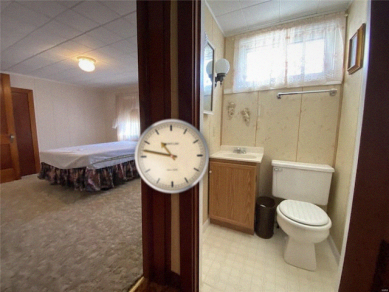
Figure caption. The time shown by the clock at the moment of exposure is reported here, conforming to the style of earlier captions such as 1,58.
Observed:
10,47
